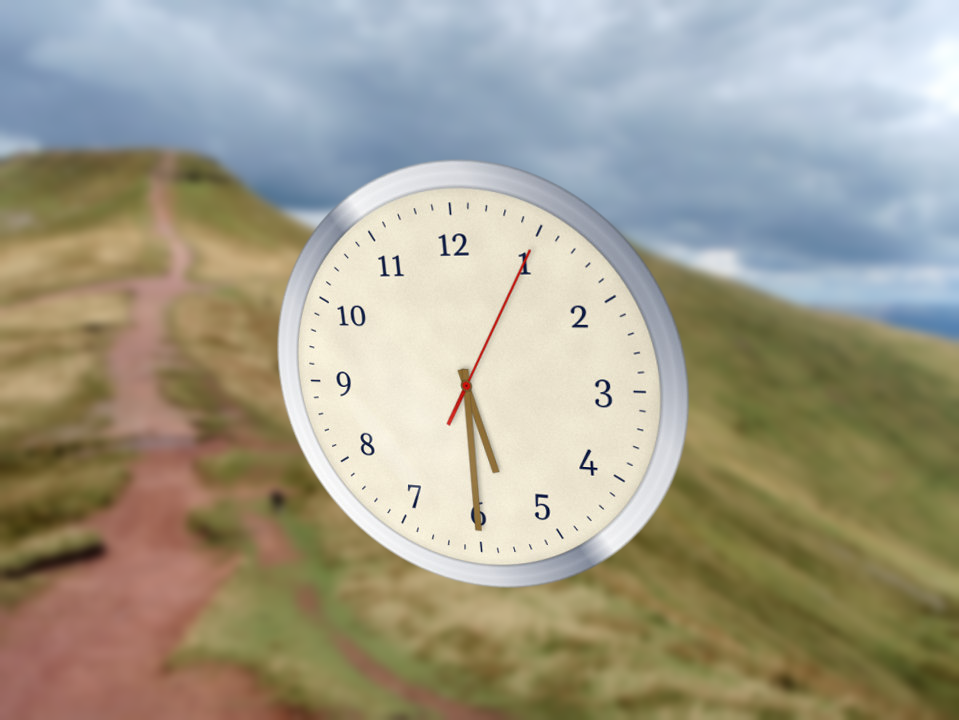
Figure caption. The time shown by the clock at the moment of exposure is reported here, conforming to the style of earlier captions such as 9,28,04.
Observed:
5,30,05
